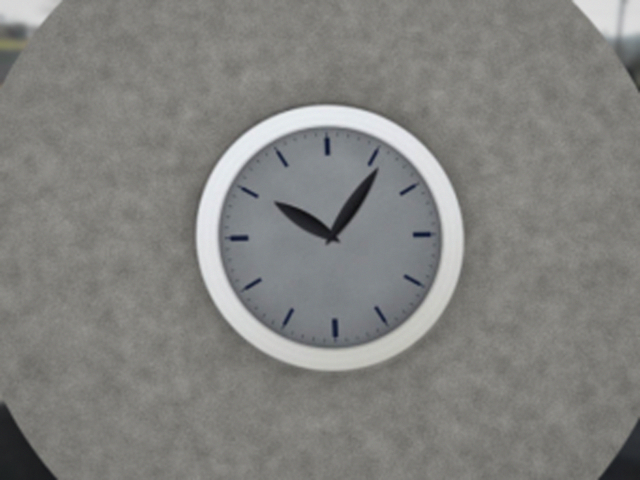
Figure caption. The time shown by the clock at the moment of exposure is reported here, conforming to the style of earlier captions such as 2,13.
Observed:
10,06
